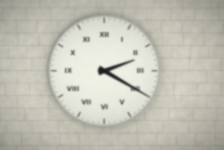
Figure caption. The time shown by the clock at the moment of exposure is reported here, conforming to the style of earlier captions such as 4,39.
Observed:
2,20
